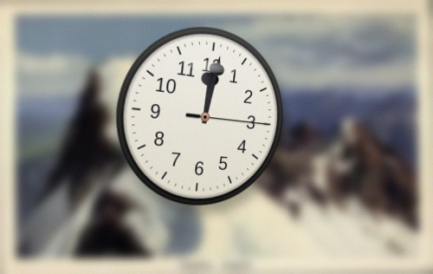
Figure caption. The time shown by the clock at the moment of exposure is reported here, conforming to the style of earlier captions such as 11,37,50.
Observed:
12,01,15
